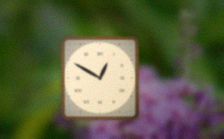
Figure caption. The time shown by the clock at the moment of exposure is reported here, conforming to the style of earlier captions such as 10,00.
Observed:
12,50
